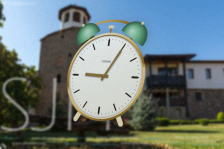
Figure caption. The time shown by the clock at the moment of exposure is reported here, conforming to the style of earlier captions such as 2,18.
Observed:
9,05
